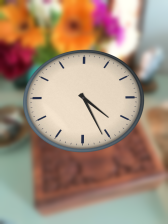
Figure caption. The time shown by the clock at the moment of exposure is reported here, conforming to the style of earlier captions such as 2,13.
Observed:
4,26
